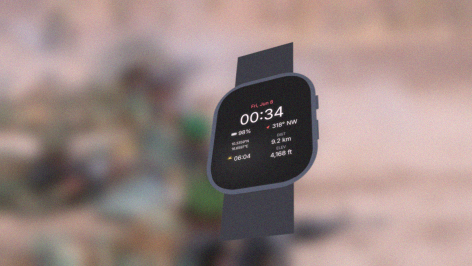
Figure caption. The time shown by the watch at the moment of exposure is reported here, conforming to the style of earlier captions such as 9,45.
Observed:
0,34
